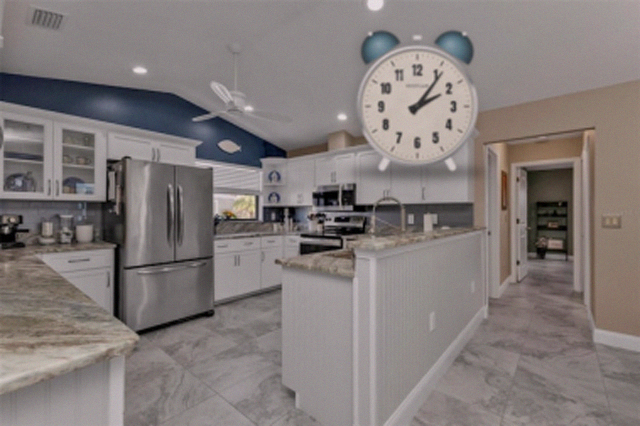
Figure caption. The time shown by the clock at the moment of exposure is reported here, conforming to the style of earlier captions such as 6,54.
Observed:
2,06
